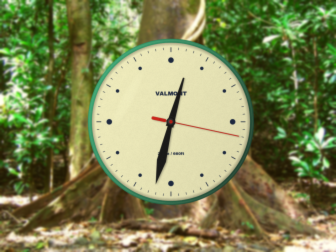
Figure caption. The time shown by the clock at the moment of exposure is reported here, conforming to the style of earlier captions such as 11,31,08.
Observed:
12,32,17
